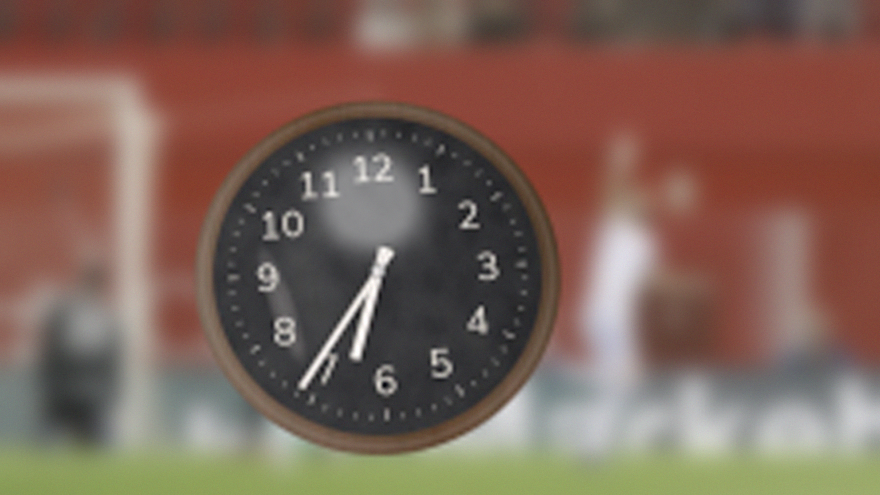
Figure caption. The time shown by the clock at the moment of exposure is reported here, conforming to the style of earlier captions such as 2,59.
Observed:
6,36
